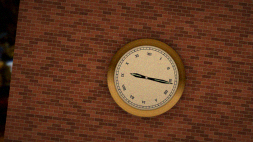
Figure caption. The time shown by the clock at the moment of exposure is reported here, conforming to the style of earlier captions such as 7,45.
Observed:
9,16
